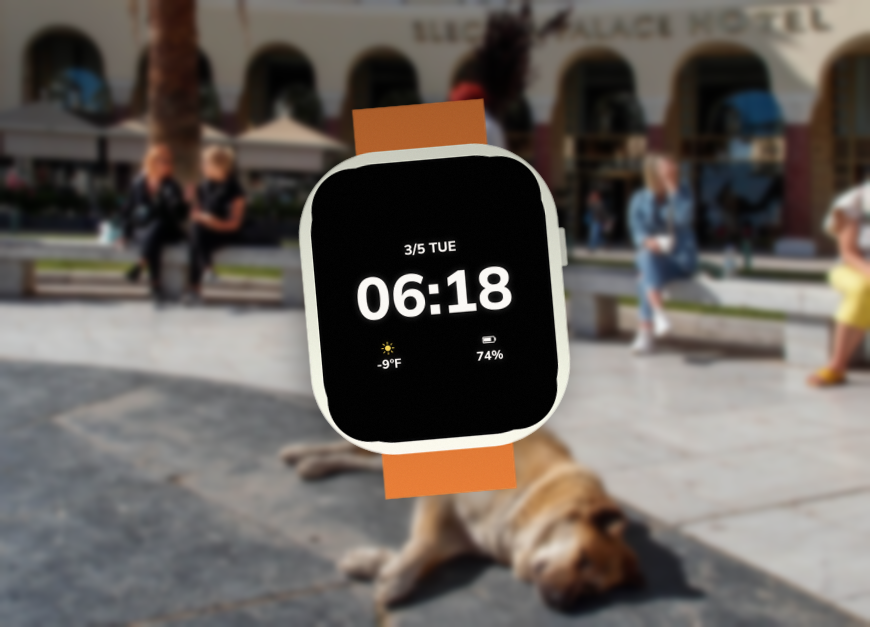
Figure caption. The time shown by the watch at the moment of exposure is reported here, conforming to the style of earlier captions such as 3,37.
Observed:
6,18
